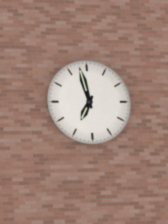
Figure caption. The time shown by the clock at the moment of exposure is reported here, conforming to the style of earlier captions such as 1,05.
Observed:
6,58
